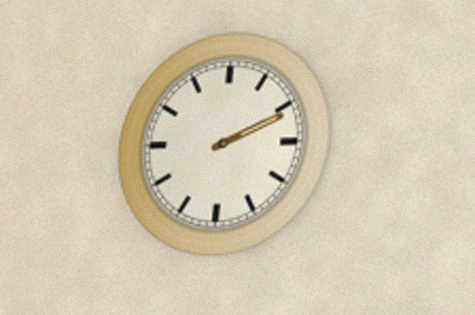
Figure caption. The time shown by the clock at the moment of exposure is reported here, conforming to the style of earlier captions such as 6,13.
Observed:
2,11
